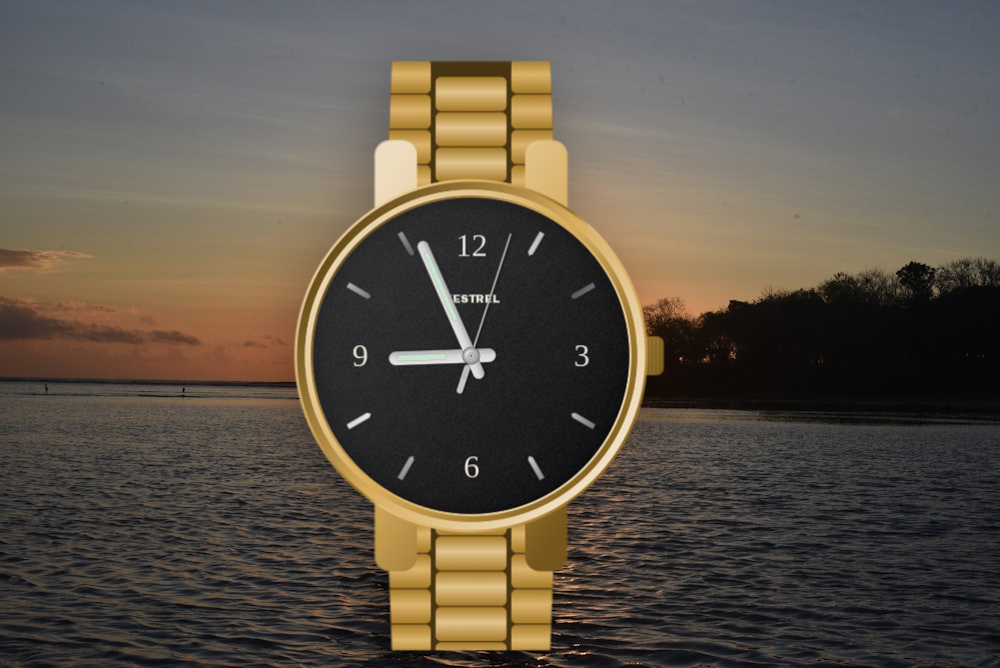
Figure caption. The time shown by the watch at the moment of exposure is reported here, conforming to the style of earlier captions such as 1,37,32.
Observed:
8,56,03
